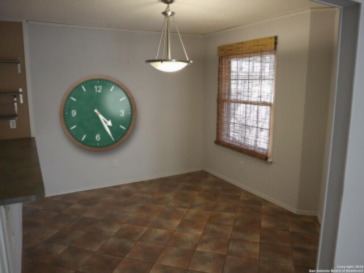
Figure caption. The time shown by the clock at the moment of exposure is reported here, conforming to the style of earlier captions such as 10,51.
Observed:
4,25
